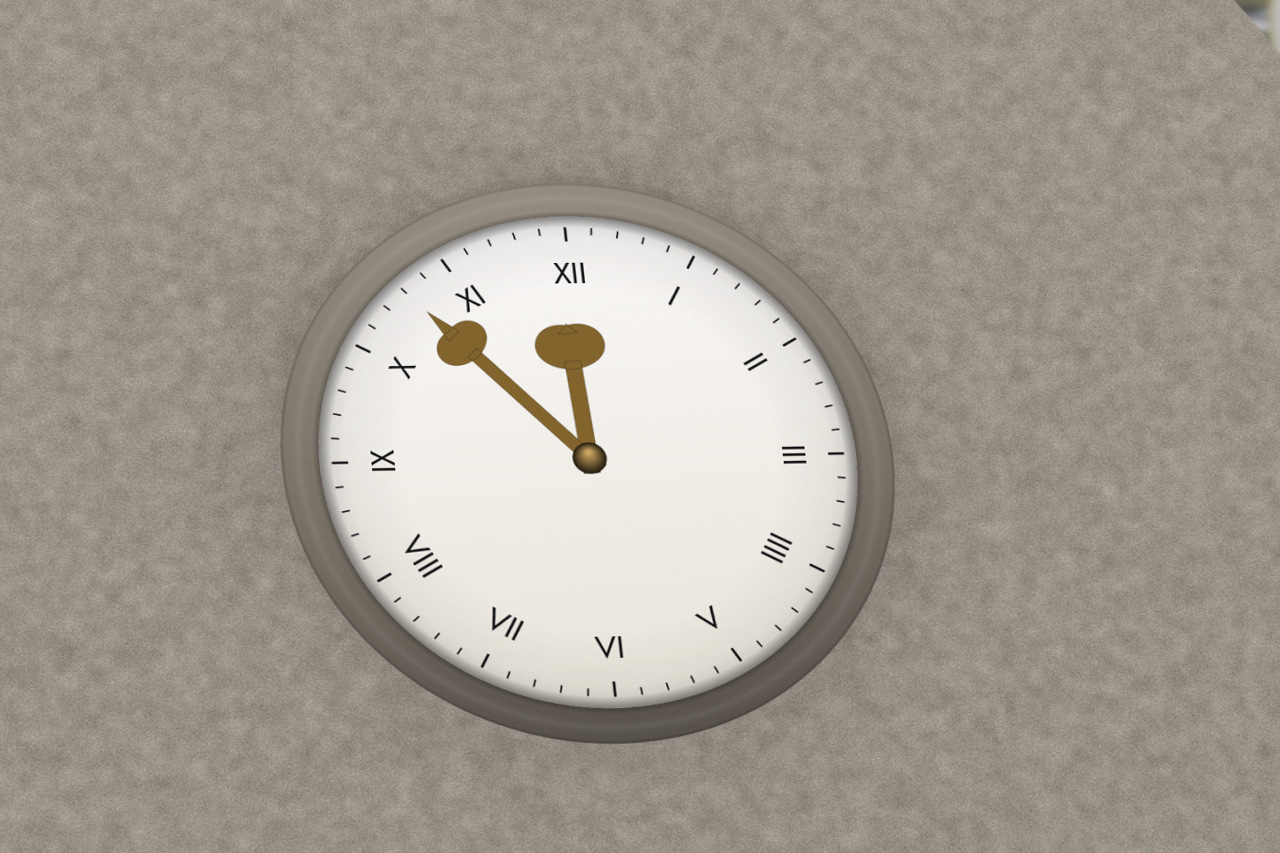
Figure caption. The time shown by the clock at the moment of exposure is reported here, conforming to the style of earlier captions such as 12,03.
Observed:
11,53
